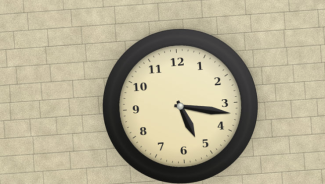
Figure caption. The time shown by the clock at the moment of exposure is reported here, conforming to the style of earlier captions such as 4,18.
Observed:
5,17
